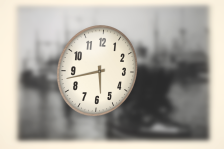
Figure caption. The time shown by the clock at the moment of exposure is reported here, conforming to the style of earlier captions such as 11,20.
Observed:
5,43
